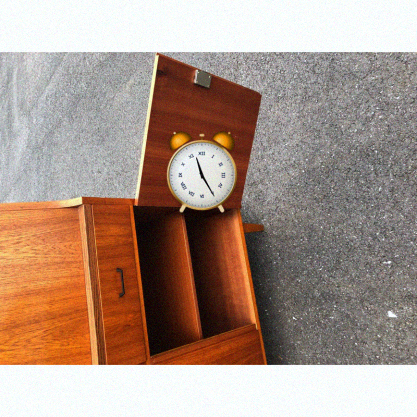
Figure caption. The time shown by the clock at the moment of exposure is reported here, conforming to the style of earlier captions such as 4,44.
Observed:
11,25
